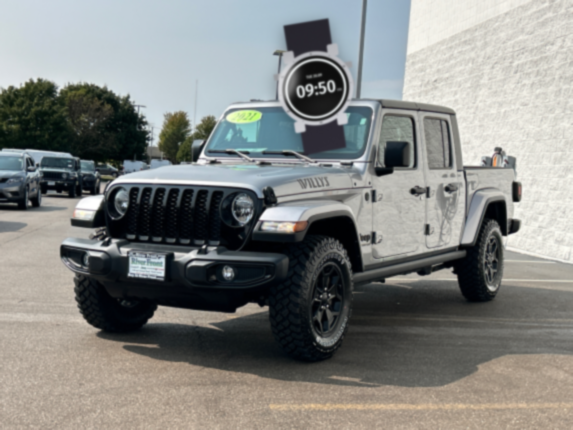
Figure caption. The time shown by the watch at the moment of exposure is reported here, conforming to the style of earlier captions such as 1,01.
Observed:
9,50
